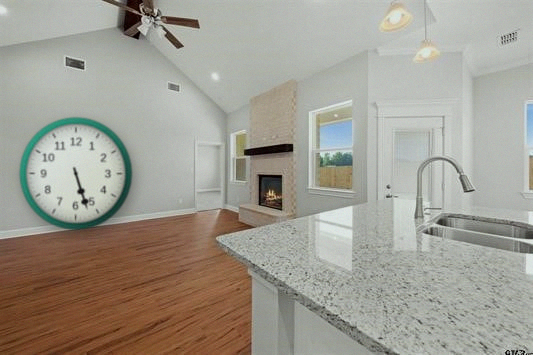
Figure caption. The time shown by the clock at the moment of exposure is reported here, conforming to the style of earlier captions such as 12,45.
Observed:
5,27
